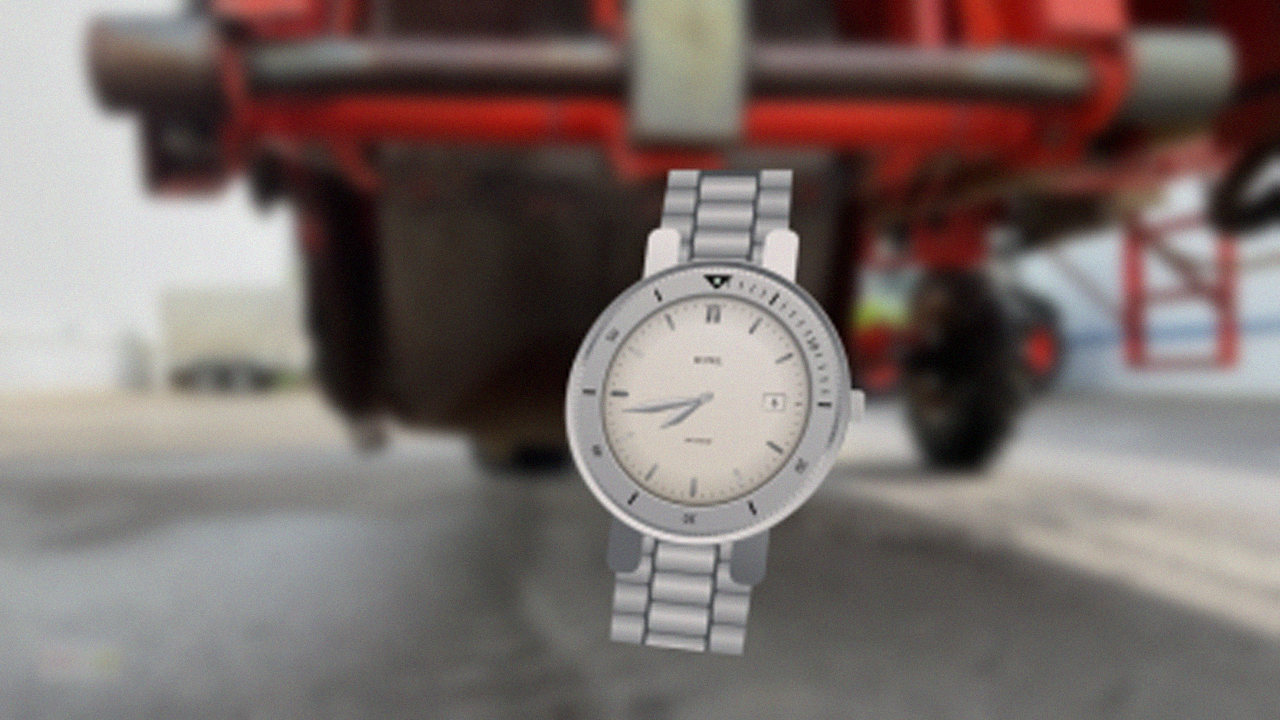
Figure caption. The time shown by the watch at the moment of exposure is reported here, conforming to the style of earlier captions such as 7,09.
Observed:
7,43
